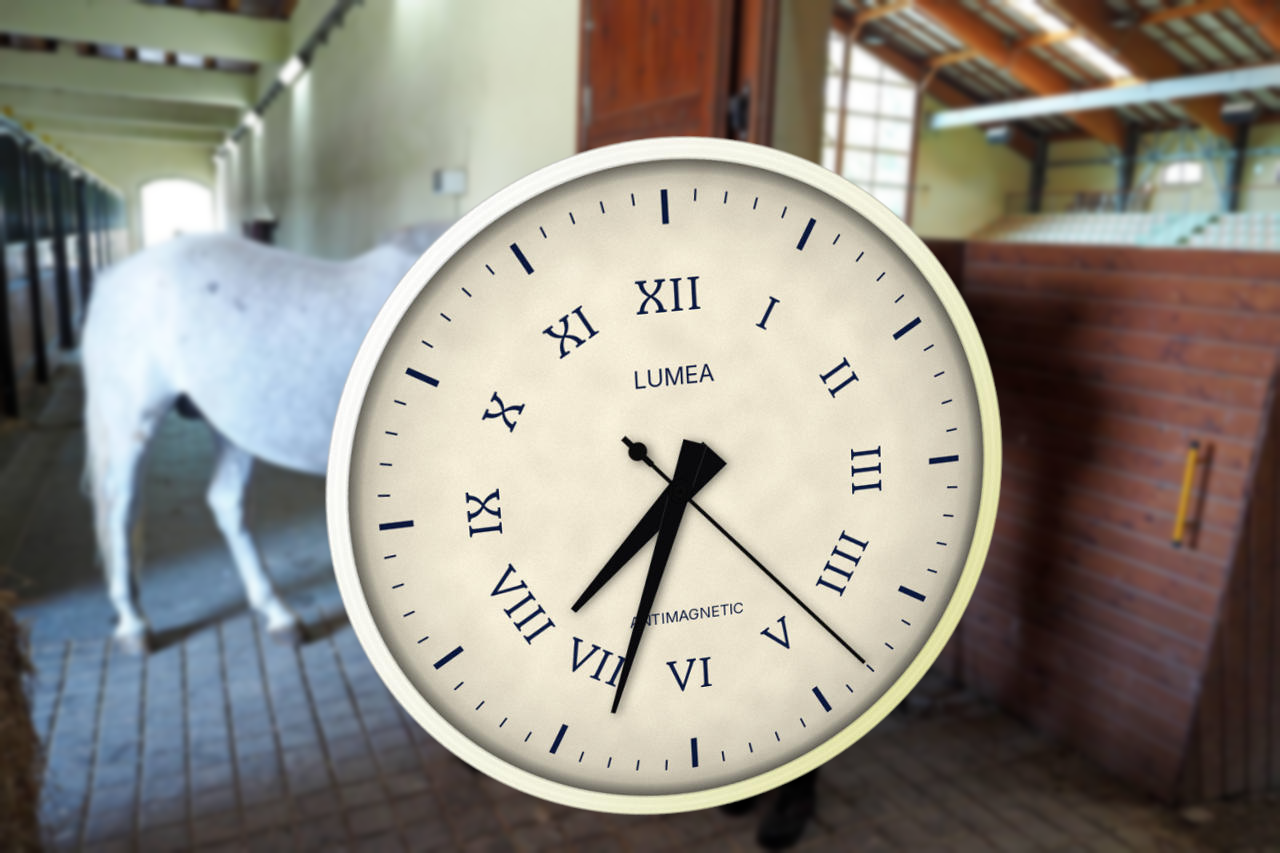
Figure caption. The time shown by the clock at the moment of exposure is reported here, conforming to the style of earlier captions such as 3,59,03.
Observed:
7,33,23
